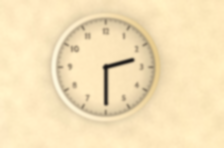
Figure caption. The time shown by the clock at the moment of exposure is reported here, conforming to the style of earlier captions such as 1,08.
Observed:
2,30
